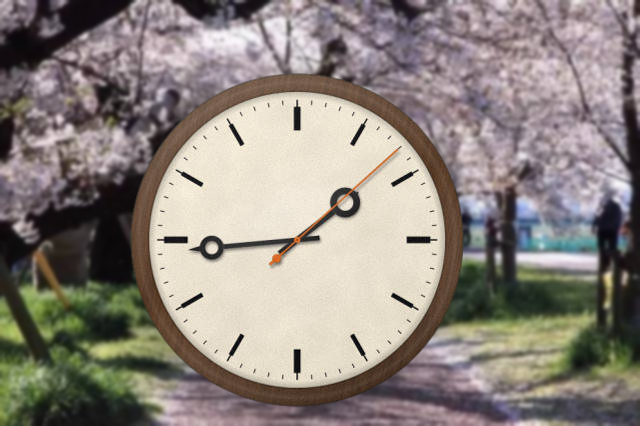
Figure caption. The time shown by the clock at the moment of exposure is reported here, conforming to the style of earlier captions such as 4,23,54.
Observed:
1,44,08
